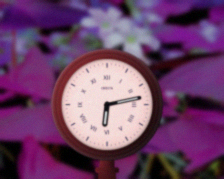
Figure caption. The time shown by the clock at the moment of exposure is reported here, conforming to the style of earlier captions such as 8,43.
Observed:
6,13
